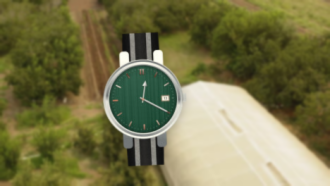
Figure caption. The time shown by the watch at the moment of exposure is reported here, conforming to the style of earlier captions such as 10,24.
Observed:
12,20
